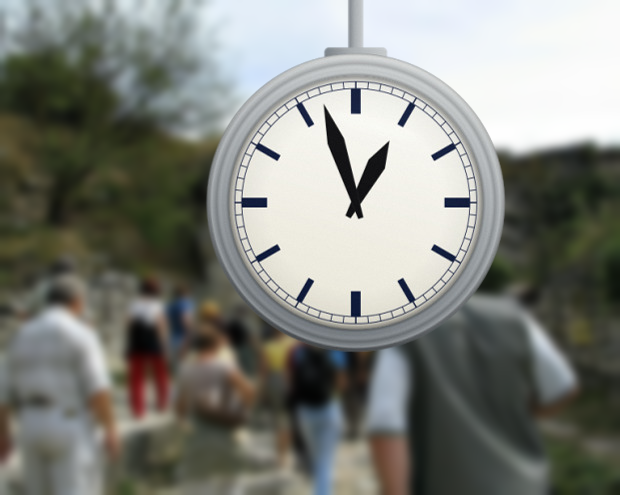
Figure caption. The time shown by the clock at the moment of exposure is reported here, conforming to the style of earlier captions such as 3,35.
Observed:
12,57
